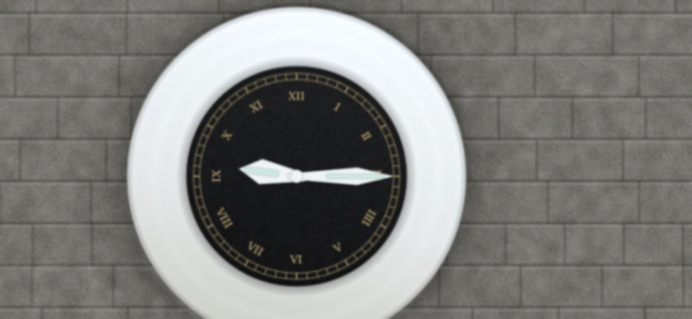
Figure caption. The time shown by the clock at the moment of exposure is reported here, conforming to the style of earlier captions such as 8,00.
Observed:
9,15
